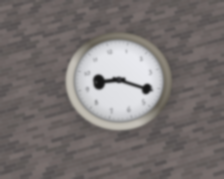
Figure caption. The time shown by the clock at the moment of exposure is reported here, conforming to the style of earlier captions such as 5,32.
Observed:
9,21
